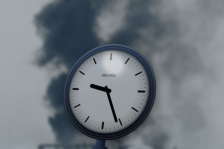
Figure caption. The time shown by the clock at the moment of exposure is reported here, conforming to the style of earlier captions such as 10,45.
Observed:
9,26
